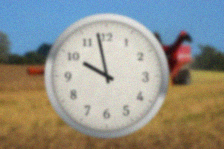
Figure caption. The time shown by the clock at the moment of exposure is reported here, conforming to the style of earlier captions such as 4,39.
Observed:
9,58
